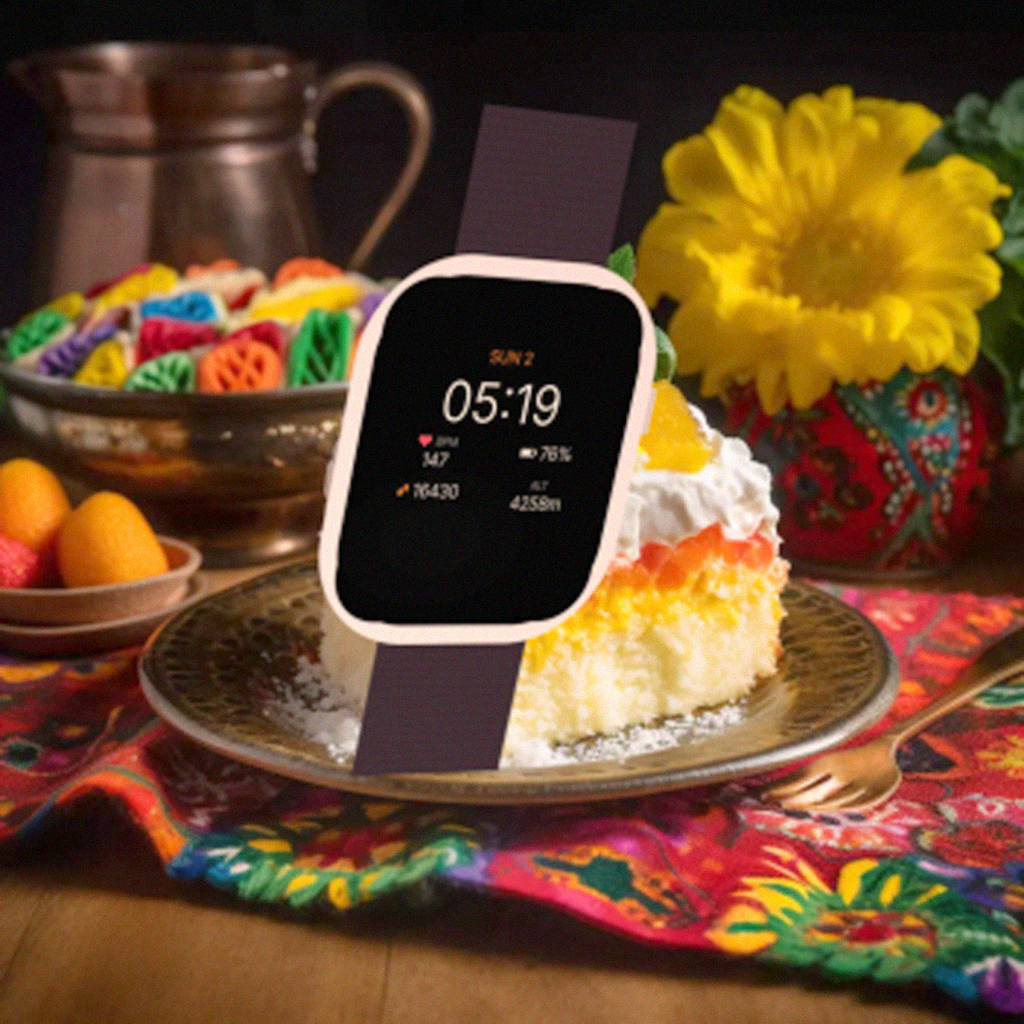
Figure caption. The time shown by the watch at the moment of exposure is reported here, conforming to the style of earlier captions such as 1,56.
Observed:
5,19
